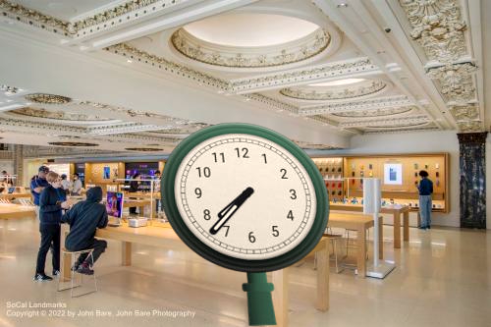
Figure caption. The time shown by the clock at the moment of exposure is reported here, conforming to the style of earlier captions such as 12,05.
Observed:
7,37
